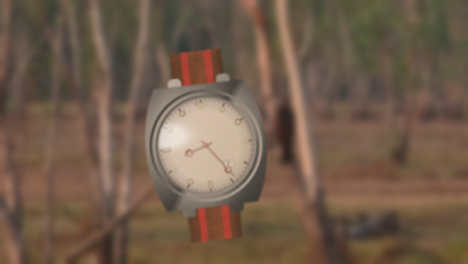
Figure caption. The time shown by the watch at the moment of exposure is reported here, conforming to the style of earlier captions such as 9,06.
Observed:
8,24
